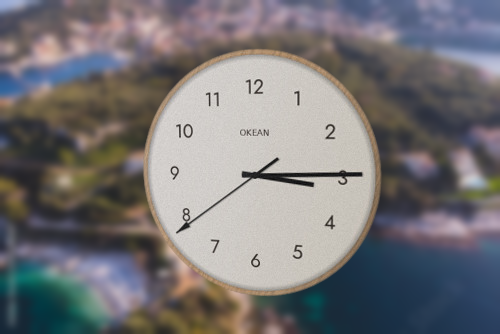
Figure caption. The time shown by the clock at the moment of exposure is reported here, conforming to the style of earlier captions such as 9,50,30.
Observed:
3,14,39
